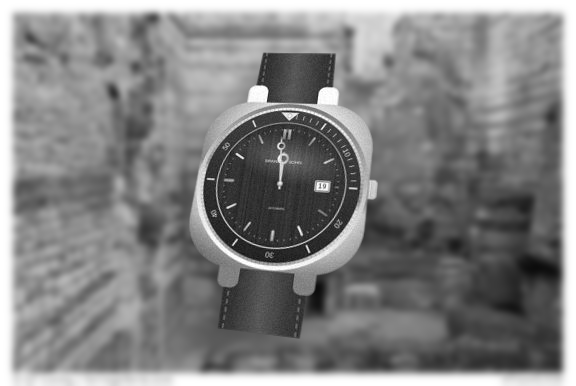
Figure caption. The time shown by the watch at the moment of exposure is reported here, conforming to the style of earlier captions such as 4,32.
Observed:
11,59
